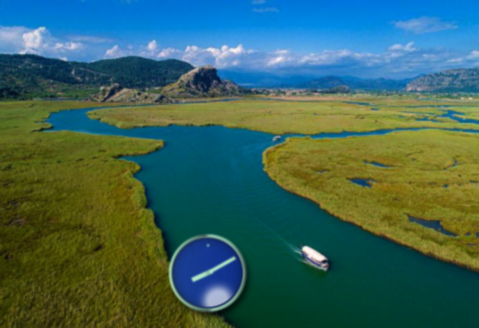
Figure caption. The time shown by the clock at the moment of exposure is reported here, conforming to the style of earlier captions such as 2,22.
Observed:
8,10
